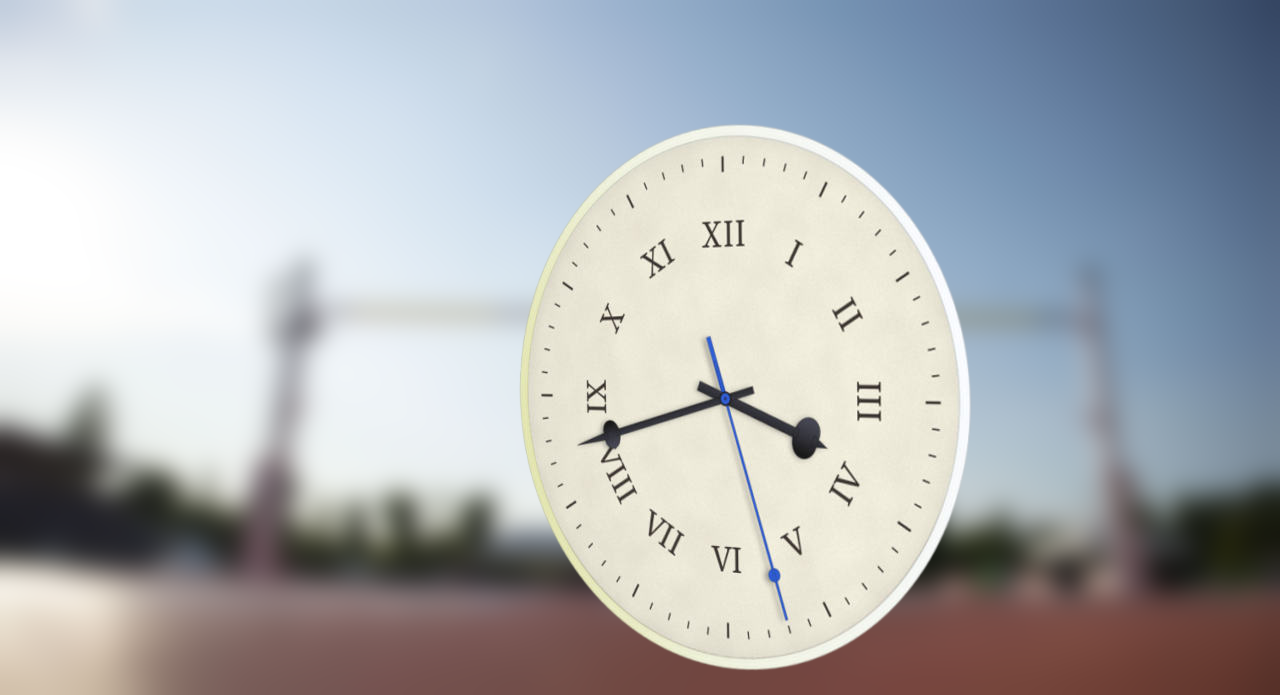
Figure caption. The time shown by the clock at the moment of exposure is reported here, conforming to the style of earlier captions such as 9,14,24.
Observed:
3,42,27
